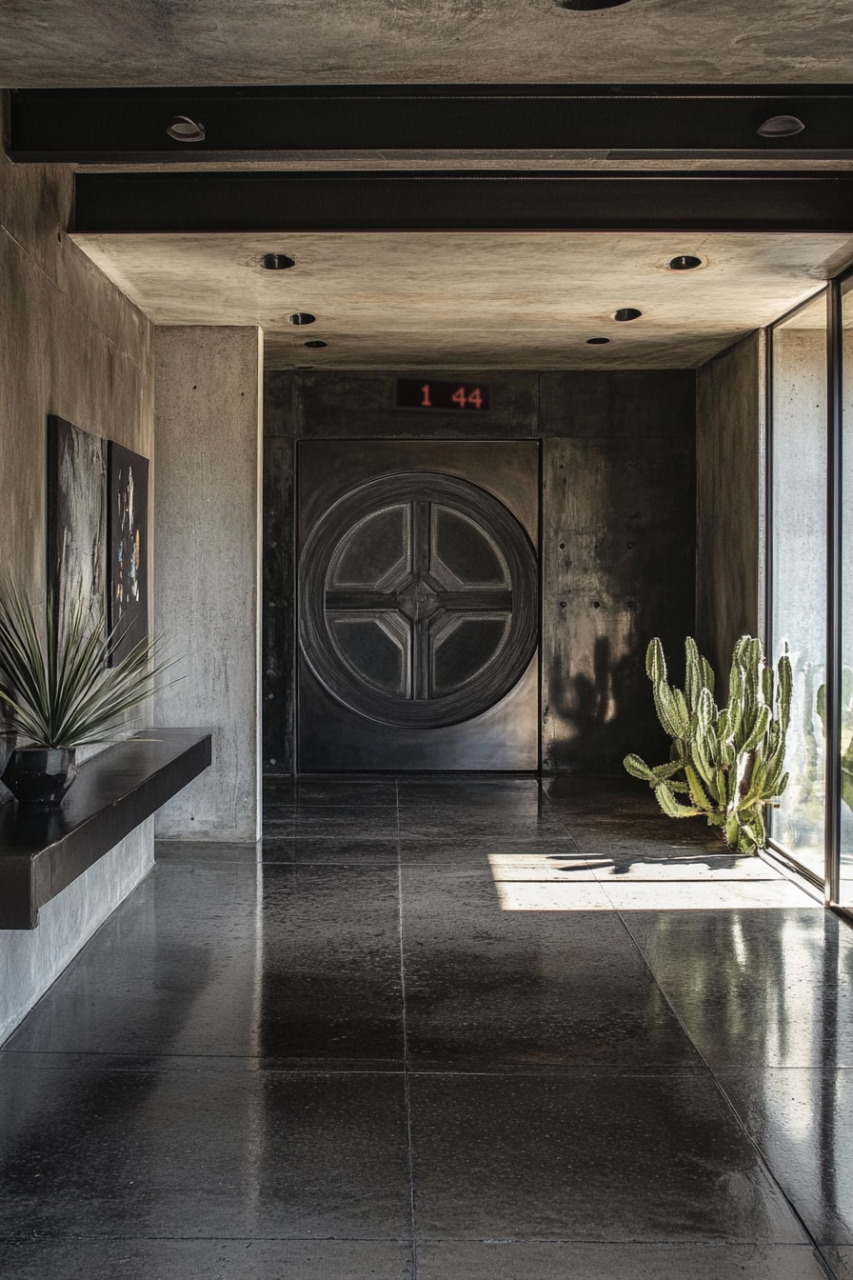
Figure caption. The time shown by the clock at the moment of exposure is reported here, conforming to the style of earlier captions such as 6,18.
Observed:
1,44
